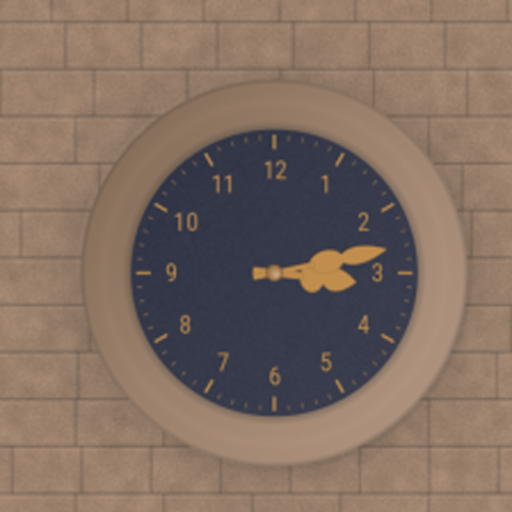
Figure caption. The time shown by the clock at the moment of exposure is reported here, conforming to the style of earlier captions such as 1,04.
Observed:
3,13
